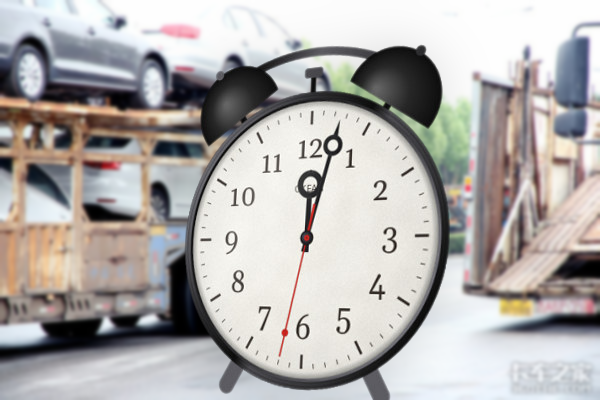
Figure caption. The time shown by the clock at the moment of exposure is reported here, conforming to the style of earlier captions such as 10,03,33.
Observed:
12,02,32
